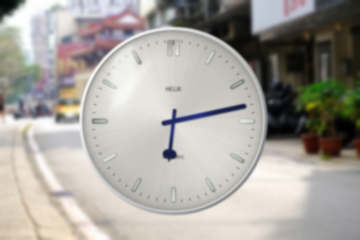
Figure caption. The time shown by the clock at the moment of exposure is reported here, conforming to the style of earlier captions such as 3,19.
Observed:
6,13
